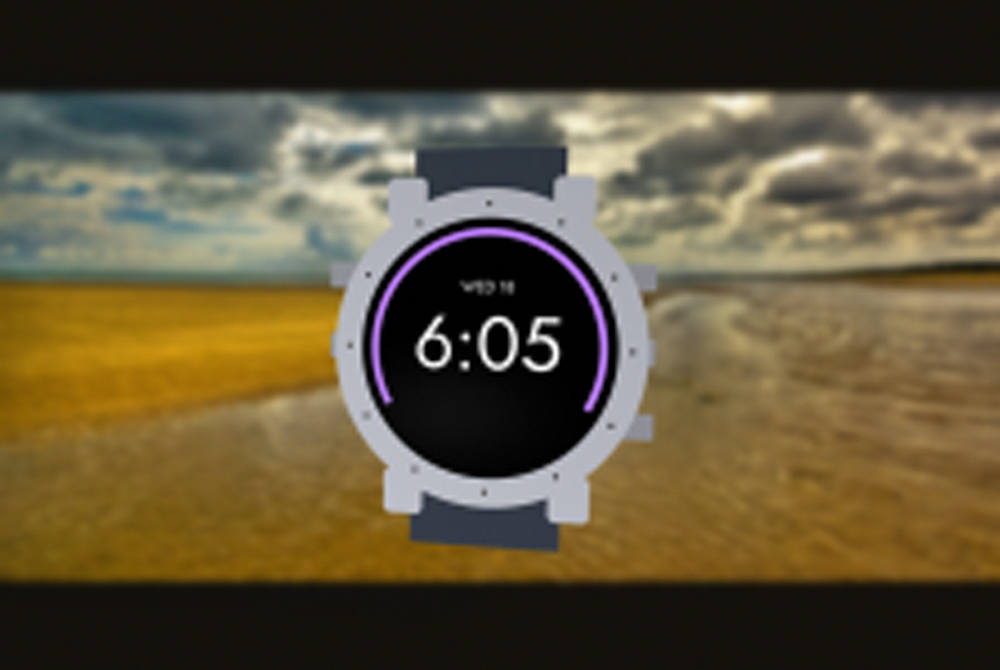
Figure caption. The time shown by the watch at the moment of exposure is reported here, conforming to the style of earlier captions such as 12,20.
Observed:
6,05
